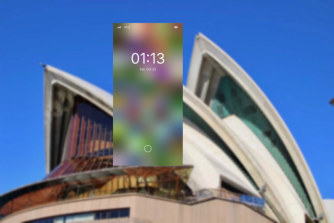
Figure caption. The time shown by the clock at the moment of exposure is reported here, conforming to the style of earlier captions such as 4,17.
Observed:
1,13
